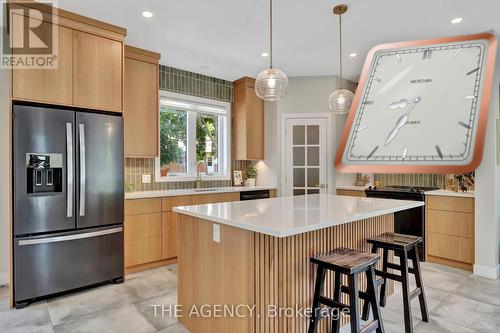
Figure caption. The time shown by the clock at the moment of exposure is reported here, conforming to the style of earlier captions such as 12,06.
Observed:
8,34
